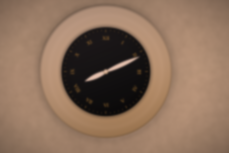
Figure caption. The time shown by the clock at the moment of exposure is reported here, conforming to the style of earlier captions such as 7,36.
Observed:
8,11
